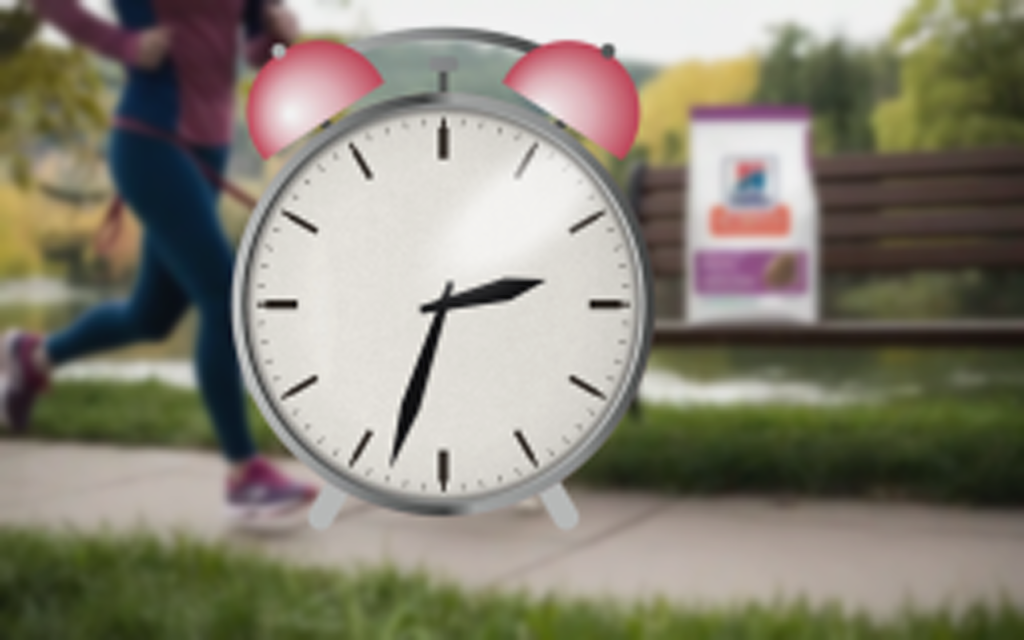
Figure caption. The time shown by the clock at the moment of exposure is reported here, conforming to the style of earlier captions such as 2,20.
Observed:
2,33
